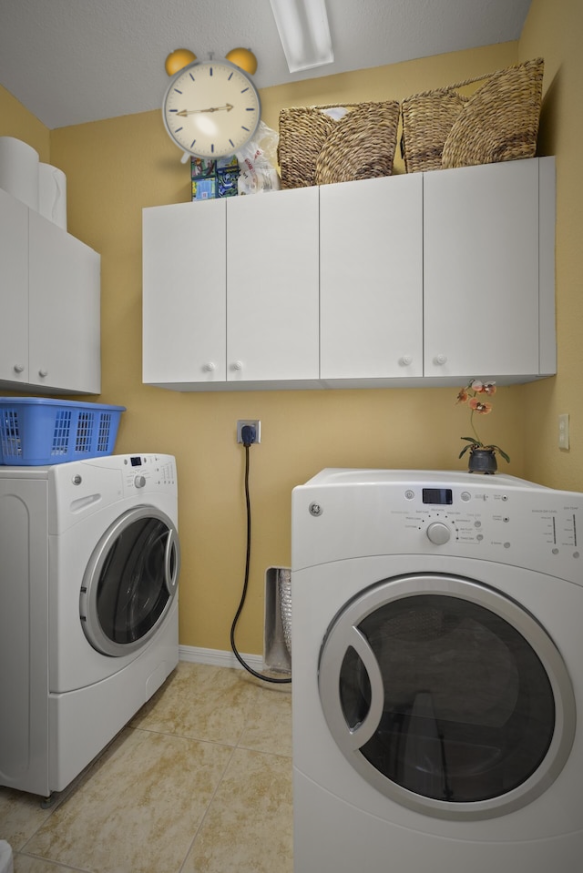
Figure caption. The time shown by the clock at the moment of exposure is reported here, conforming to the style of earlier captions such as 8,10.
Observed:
2,44
